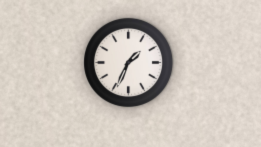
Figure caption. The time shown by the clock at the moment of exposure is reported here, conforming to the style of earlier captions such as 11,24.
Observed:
1,34
